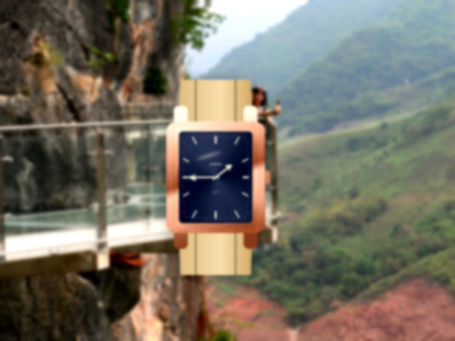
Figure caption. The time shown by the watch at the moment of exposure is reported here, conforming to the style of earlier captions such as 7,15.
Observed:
1,45
